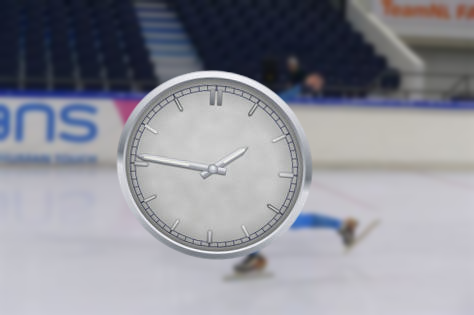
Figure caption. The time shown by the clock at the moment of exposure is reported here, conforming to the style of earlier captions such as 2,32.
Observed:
1,46
